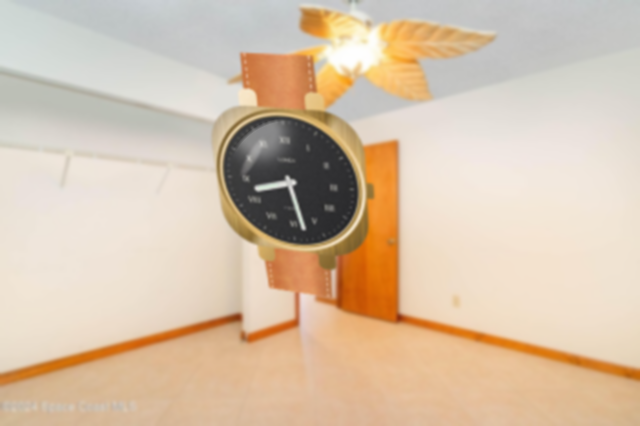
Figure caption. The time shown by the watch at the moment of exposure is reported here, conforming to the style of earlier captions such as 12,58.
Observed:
8,28
